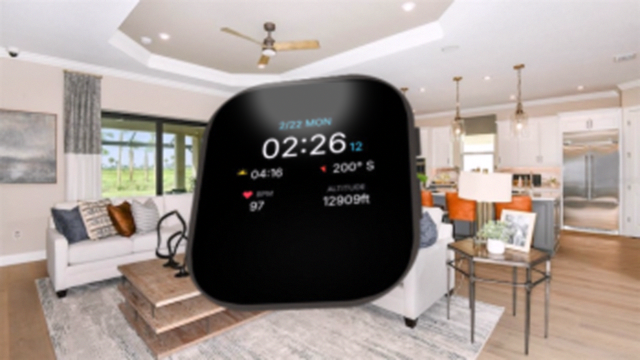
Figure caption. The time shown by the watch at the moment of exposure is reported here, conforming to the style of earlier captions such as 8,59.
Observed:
2,26
